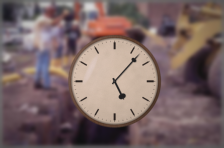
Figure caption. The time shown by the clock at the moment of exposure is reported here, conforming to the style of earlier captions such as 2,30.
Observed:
5,07
